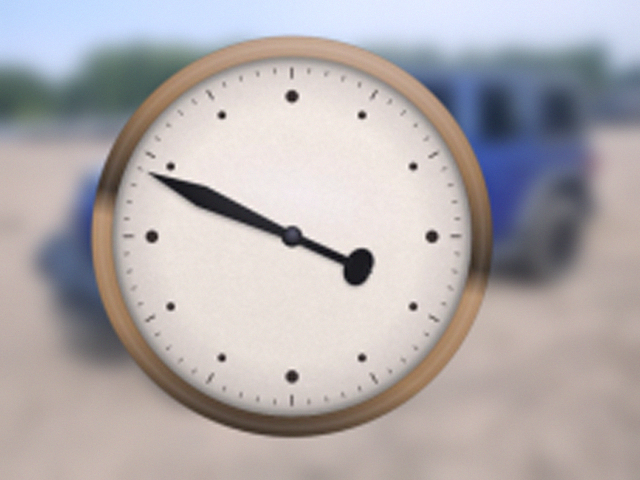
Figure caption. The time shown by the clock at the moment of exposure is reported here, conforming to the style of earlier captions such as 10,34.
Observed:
3,49
